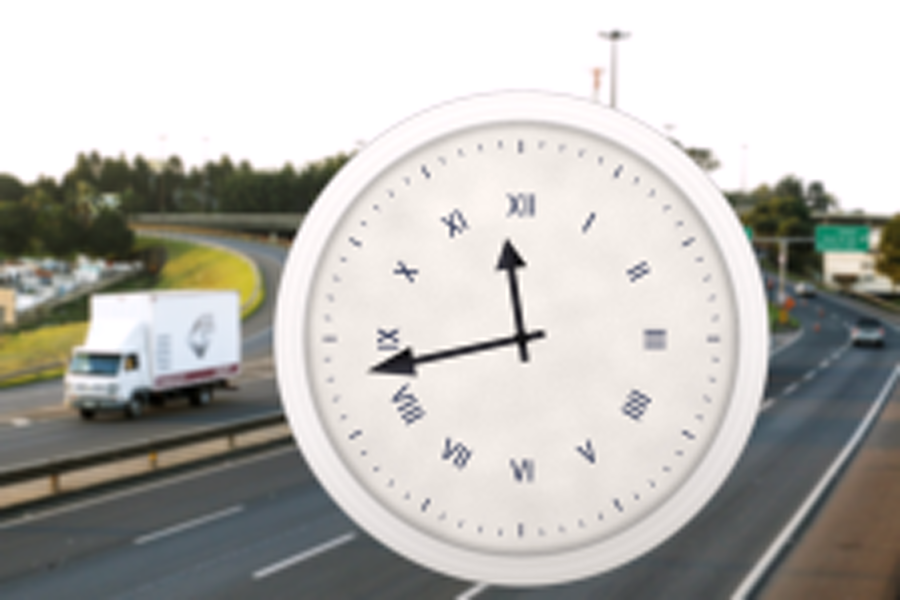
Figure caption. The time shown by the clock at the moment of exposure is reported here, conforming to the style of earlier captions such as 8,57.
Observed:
11,43
